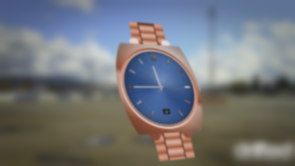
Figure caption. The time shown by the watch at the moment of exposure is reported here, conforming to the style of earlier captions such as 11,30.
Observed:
11,45
